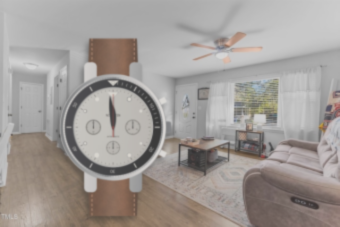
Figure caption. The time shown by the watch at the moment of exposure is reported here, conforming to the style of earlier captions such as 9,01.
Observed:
11,59
